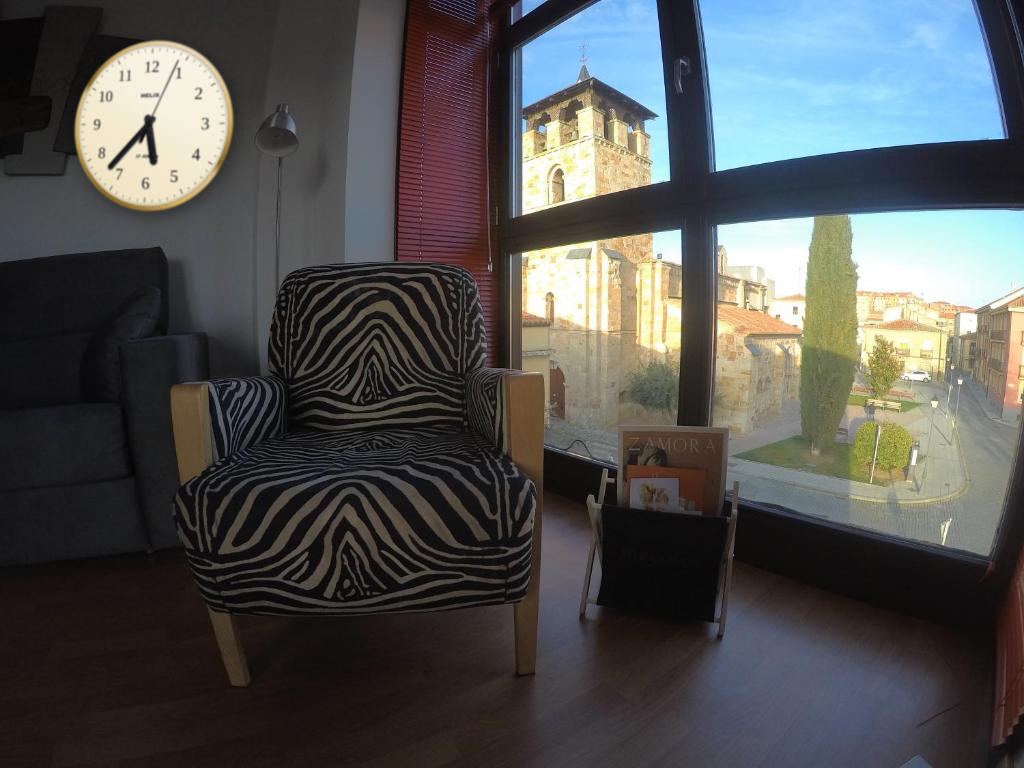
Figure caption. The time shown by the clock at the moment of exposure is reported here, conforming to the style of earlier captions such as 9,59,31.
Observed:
5,37,04
